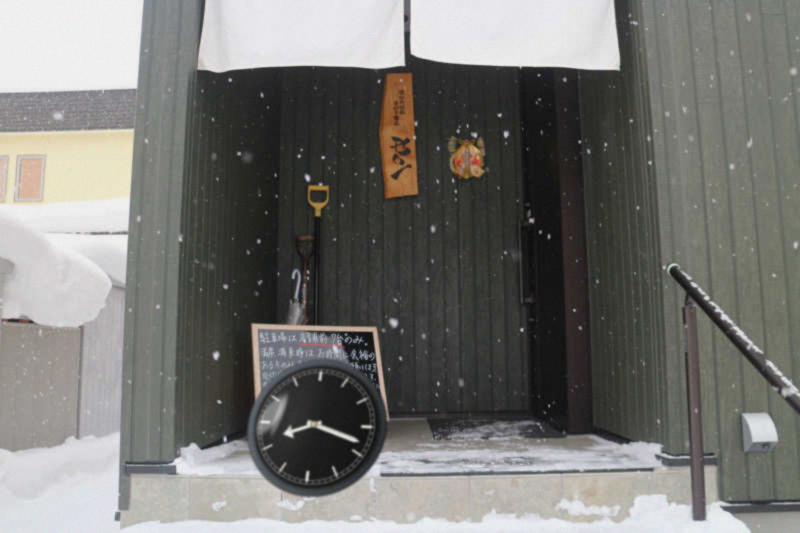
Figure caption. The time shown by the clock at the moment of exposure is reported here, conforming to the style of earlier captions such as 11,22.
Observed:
8,18
